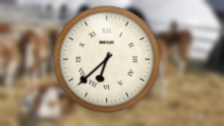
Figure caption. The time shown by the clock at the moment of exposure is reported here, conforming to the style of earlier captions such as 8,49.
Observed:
6,38
